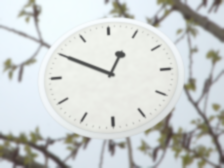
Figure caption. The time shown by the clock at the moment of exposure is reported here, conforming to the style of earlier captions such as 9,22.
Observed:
12,50
